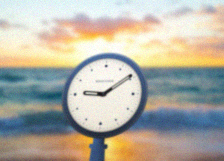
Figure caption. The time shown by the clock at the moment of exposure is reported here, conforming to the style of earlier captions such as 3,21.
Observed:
9,09
